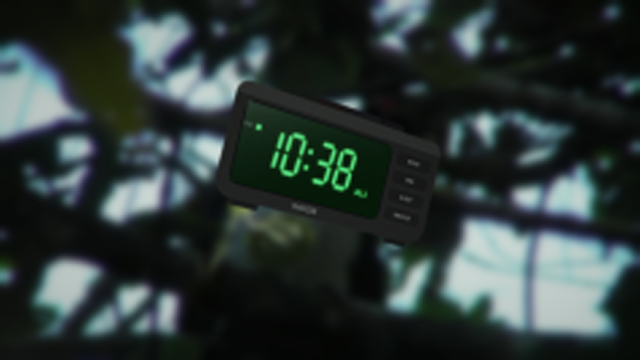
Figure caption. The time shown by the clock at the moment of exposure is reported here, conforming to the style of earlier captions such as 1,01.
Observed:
10,38
